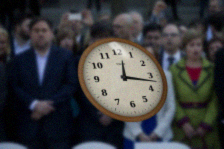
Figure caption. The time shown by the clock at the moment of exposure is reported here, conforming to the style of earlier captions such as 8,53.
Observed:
12,17
